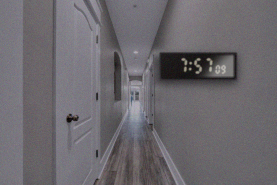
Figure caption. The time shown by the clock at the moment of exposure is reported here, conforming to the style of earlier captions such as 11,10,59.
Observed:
7,57,09
